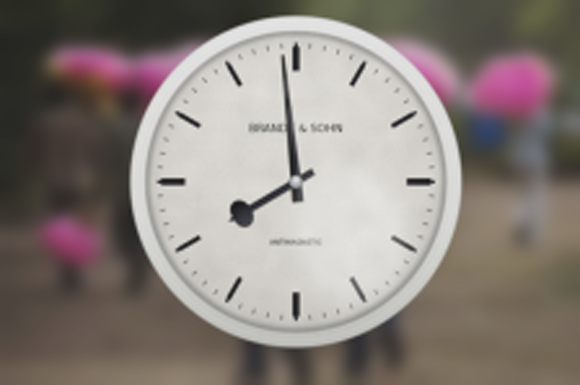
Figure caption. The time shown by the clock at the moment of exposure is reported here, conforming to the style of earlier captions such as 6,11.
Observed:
7,59
